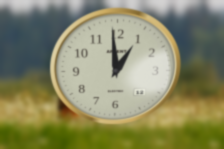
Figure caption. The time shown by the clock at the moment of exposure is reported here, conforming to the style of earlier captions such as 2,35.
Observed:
12,59
